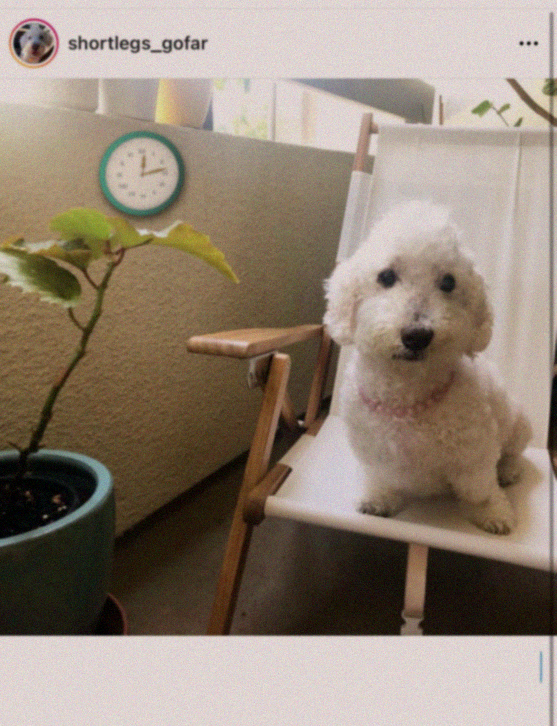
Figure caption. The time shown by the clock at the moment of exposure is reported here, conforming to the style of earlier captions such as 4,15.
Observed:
12,13
